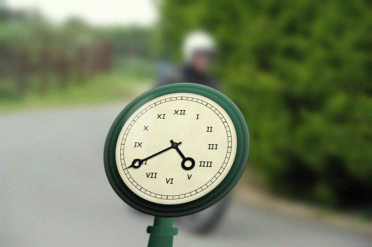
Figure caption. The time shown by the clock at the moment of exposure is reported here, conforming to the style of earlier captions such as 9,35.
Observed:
4,40
